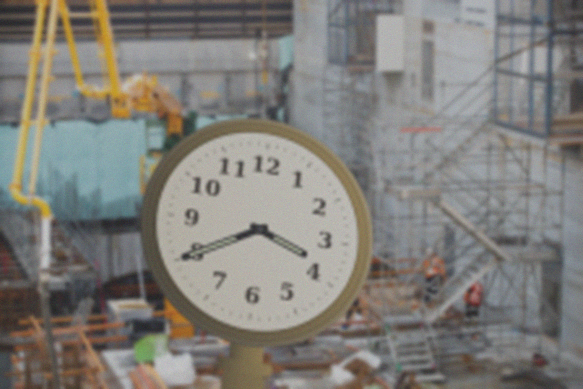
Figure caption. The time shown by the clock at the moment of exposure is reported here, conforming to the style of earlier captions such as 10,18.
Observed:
3,40
